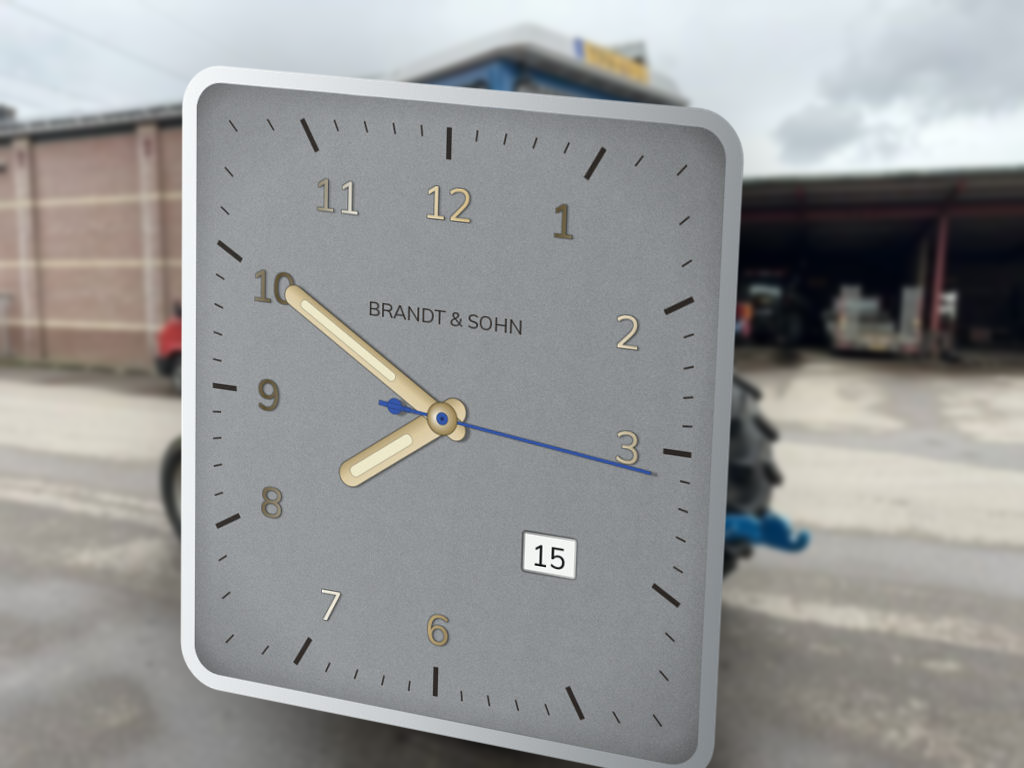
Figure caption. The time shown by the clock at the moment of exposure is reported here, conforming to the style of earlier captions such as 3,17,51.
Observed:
7,50,16
